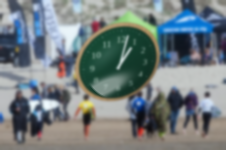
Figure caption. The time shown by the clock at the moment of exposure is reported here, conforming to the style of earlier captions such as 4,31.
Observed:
1,02
